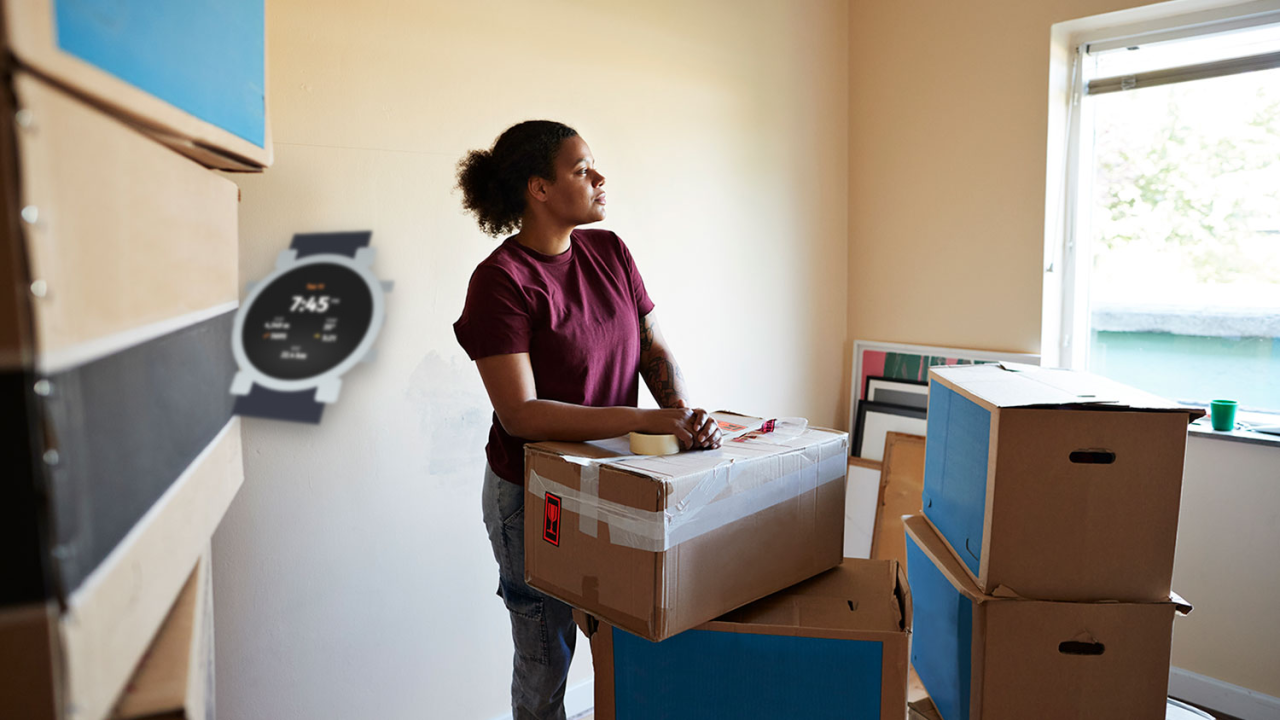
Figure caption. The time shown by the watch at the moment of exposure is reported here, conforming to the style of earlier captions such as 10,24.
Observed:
7,45
